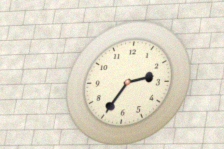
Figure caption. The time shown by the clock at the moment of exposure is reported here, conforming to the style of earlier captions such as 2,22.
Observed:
2,35
